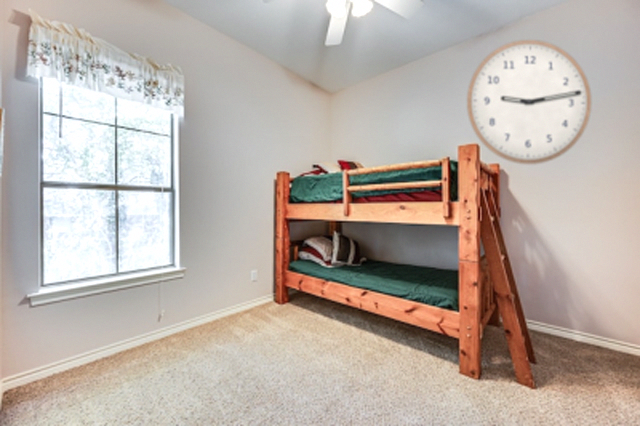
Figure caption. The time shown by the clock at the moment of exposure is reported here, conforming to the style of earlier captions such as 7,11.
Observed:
9,13
